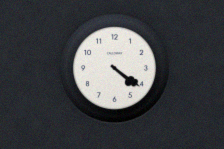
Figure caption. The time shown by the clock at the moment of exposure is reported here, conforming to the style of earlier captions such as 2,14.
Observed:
4,21
